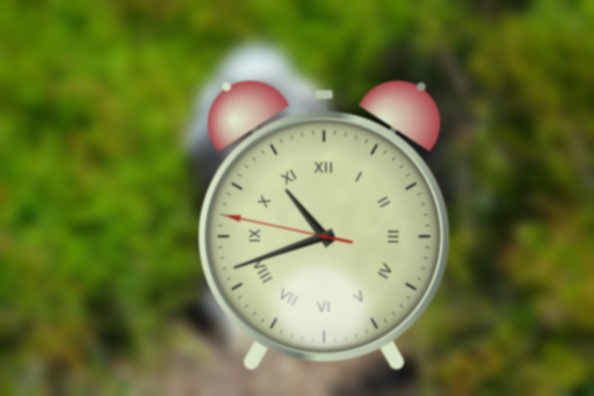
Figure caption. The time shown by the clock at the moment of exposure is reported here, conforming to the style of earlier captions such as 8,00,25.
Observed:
10,41,47
